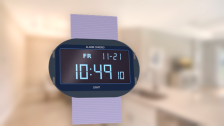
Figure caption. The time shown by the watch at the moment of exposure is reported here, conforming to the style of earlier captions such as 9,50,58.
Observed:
10,49,10
